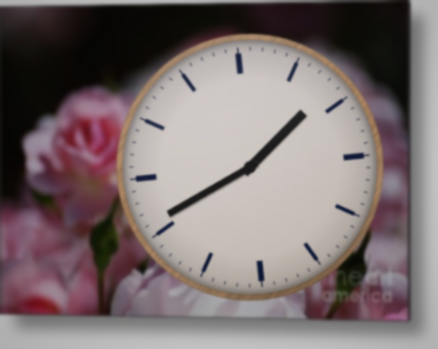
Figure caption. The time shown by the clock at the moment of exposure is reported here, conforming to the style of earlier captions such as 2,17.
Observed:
1,41
